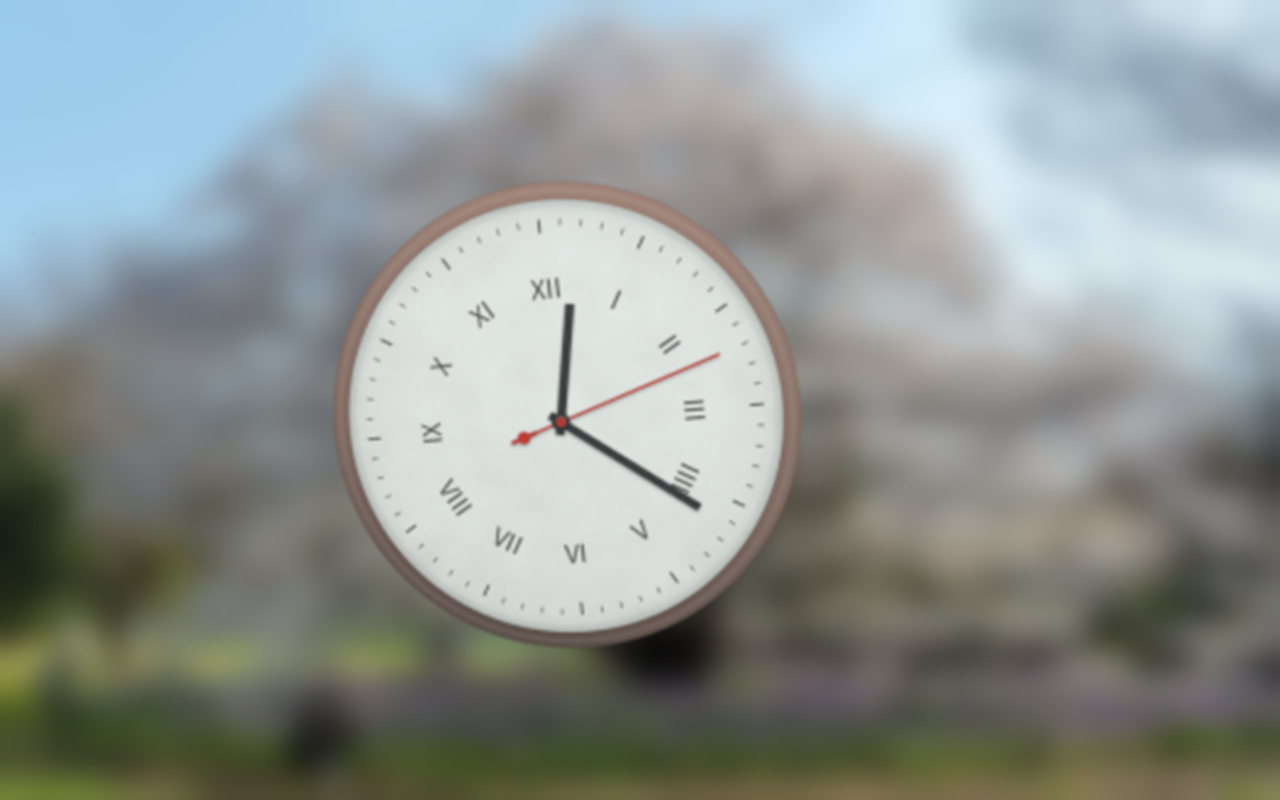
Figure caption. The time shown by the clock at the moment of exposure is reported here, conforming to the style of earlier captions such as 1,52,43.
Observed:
12,21,12
